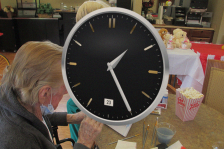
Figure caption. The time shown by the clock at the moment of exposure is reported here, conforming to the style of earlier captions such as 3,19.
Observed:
1,25
